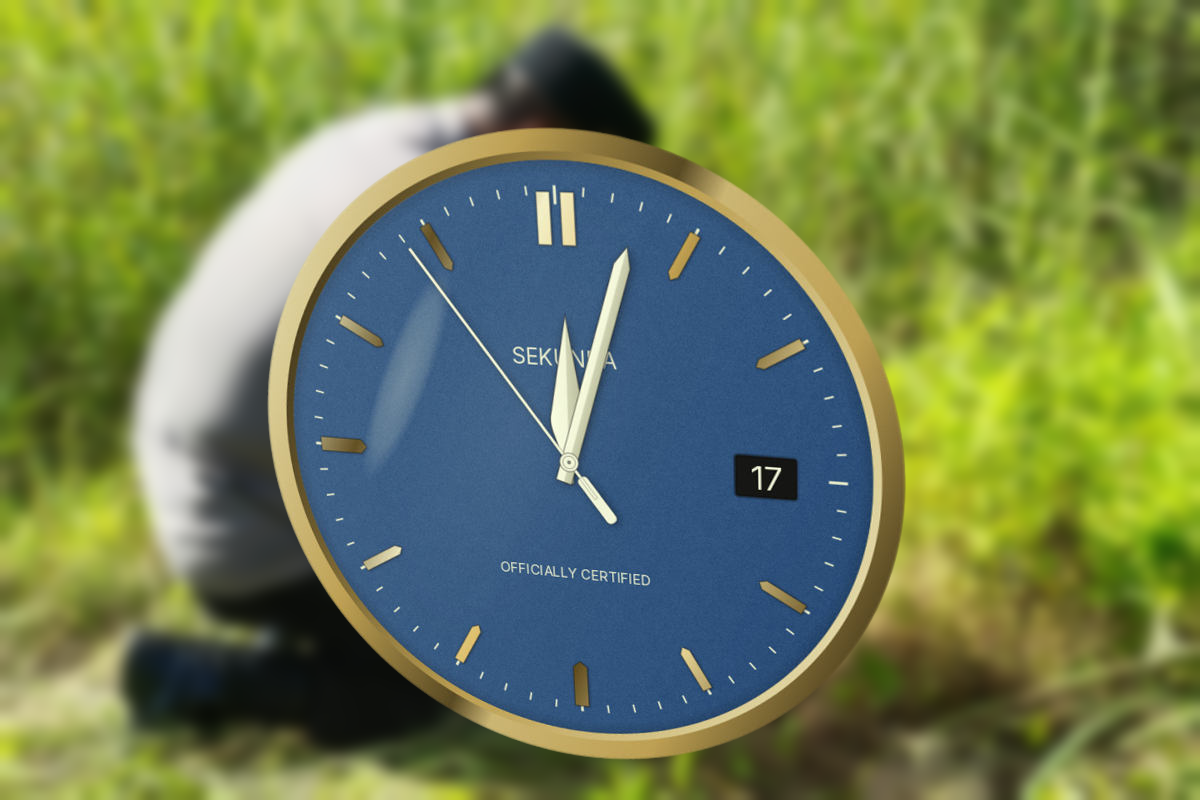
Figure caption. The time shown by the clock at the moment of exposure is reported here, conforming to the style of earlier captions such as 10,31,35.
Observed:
12,02,54
